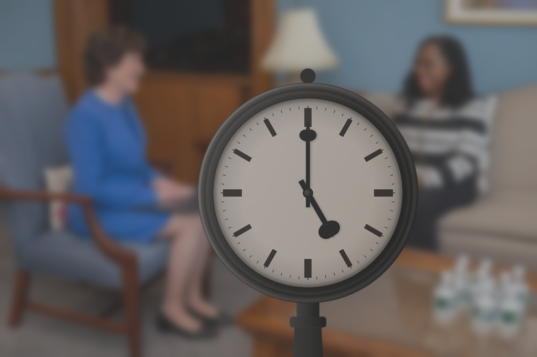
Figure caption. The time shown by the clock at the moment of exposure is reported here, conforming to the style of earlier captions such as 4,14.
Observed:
5,00
